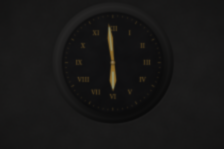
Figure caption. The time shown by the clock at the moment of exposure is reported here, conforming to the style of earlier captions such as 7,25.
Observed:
5,59
